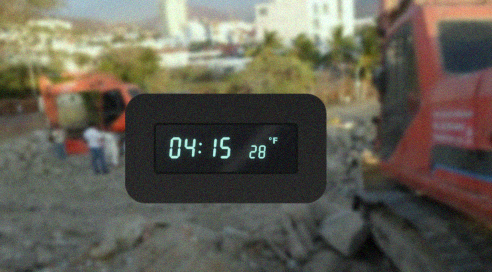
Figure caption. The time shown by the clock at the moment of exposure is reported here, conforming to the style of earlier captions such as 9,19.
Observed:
4,15
